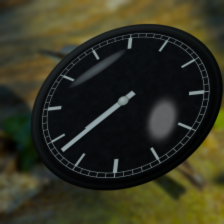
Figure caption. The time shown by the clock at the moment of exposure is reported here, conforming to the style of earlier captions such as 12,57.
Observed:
7,38
